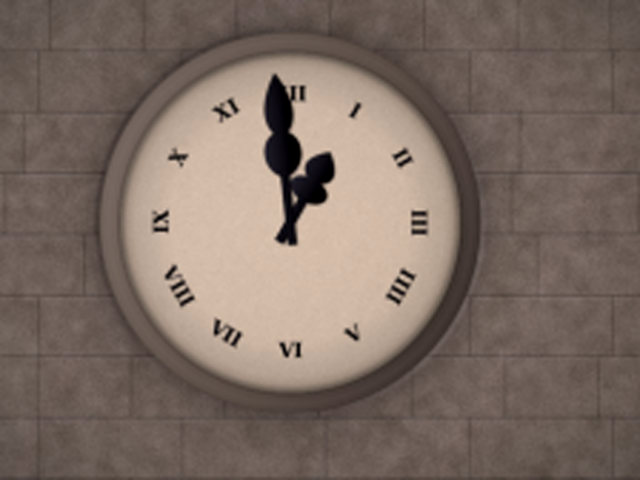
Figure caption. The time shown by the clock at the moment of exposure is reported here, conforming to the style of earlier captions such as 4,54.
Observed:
12,59
